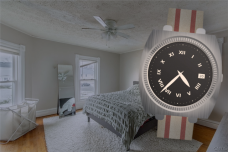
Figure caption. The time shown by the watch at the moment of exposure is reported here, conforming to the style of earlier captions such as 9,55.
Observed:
4,37
